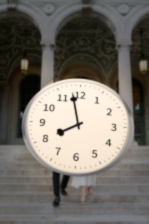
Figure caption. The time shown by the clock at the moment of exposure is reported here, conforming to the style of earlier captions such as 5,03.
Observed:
7,58
